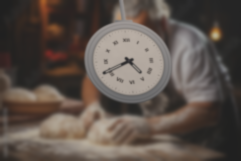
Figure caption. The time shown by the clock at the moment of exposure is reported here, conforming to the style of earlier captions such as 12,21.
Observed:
4,41
